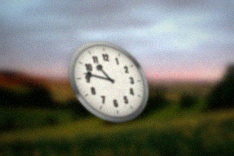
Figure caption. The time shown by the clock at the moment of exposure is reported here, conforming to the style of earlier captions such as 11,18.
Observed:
10,47
